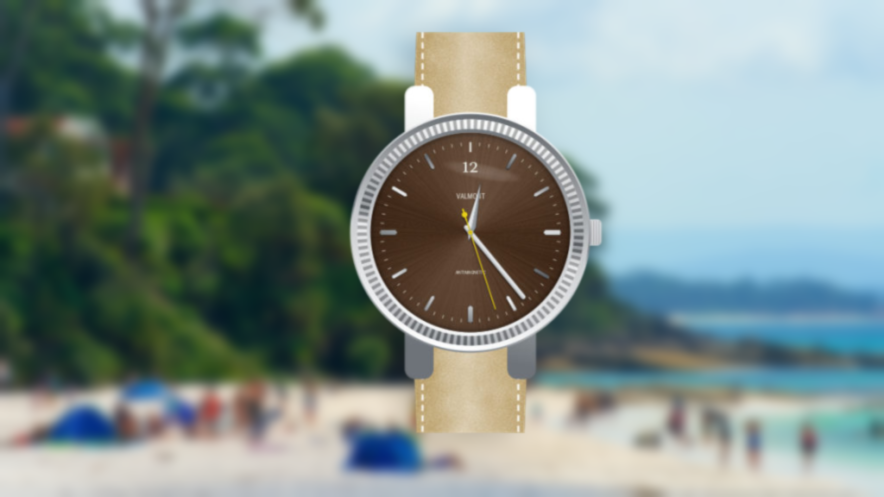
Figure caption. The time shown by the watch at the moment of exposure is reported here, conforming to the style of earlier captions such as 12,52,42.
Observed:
12,23,27
